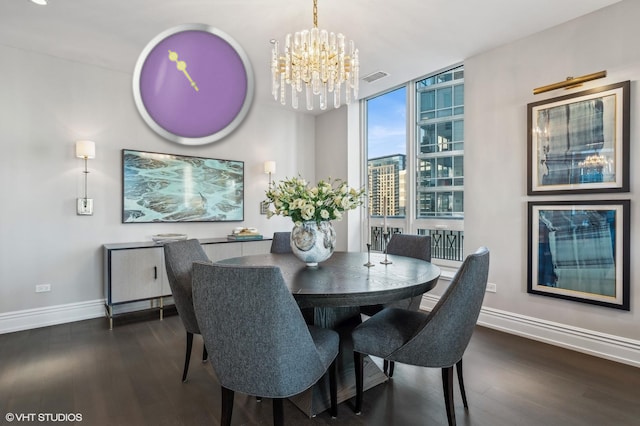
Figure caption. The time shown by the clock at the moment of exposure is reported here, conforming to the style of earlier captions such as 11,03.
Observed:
10,54
